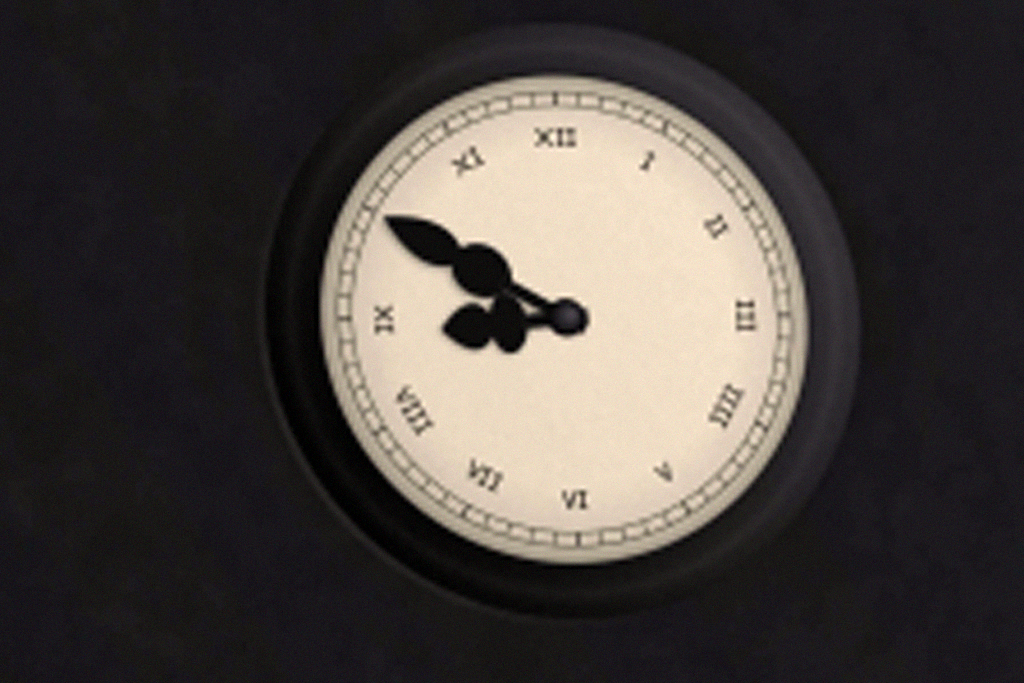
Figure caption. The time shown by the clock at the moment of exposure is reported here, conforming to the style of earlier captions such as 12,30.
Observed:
8,50
